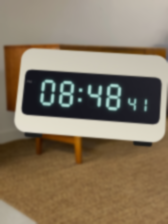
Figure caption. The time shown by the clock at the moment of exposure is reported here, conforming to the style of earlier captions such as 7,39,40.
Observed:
8,48,41
